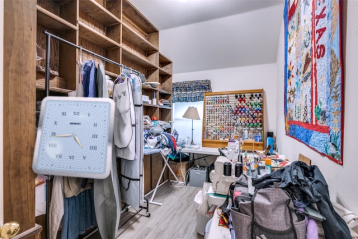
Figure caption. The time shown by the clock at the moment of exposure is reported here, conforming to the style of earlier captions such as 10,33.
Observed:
4,44
